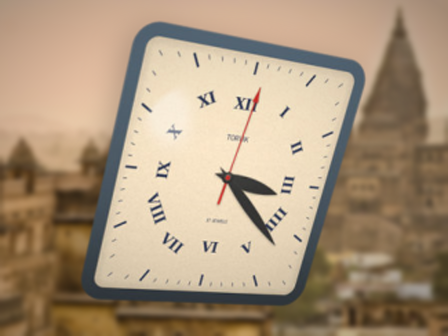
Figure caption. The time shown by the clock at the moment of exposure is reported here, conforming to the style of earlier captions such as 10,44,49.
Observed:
3,22,01
